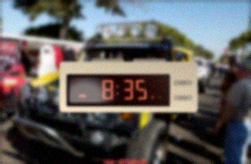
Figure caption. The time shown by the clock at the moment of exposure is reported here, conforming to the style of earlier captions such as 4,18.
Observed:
8,35
